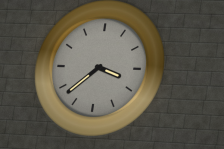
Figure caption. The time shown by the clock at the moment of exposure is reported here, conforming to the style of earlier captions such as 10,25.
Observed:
3,38
